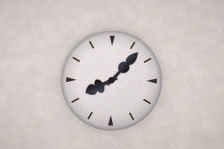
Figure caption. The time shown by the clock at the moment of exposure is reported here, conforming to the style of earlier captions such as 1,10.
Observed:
8,07
